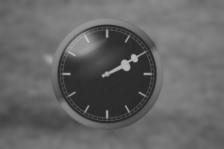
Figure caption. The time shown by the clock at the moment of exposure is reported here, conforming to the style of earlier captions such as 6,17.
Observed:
2,10
